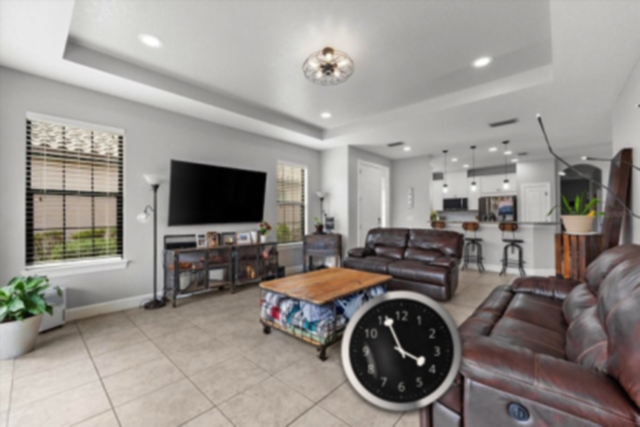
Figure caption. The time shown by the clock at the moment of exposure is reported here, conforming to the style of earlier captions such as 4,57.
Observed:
3,56
